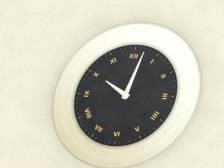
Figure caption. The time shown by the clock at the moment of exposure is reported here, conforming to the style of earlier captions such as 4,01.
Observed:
10,02
